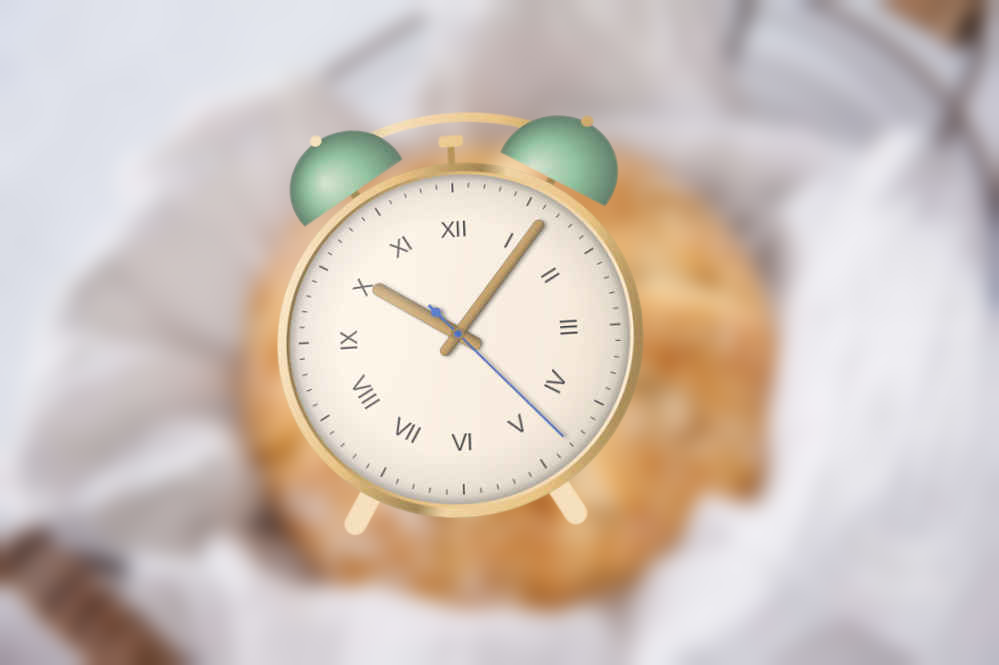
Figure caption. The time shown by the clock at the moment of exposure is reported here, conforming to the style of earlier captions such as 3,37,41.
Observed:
10,06,23
